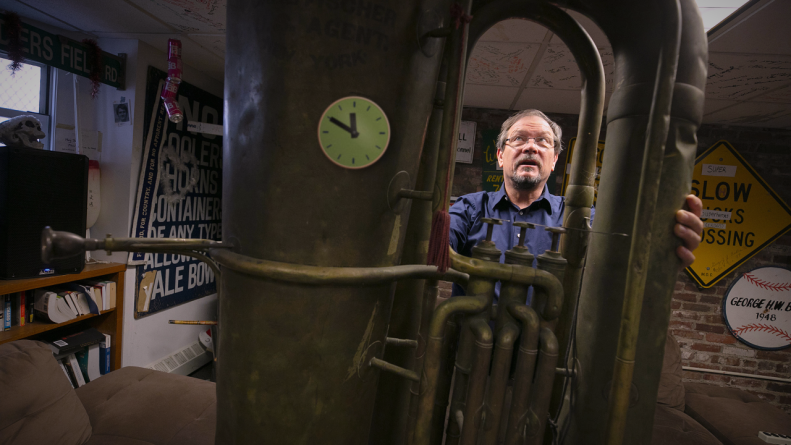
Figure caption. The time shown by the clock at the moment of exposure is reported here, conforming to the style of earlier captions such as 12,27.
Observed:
11,50
